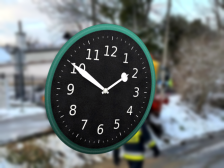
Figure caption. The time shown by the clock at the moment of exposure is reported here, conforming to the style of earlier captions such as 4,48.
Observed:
1,50
